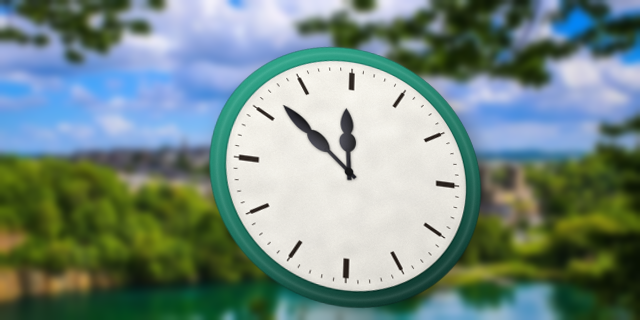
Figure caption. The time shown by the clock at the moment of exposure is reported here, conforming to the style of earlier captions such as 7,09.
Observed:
11,52
